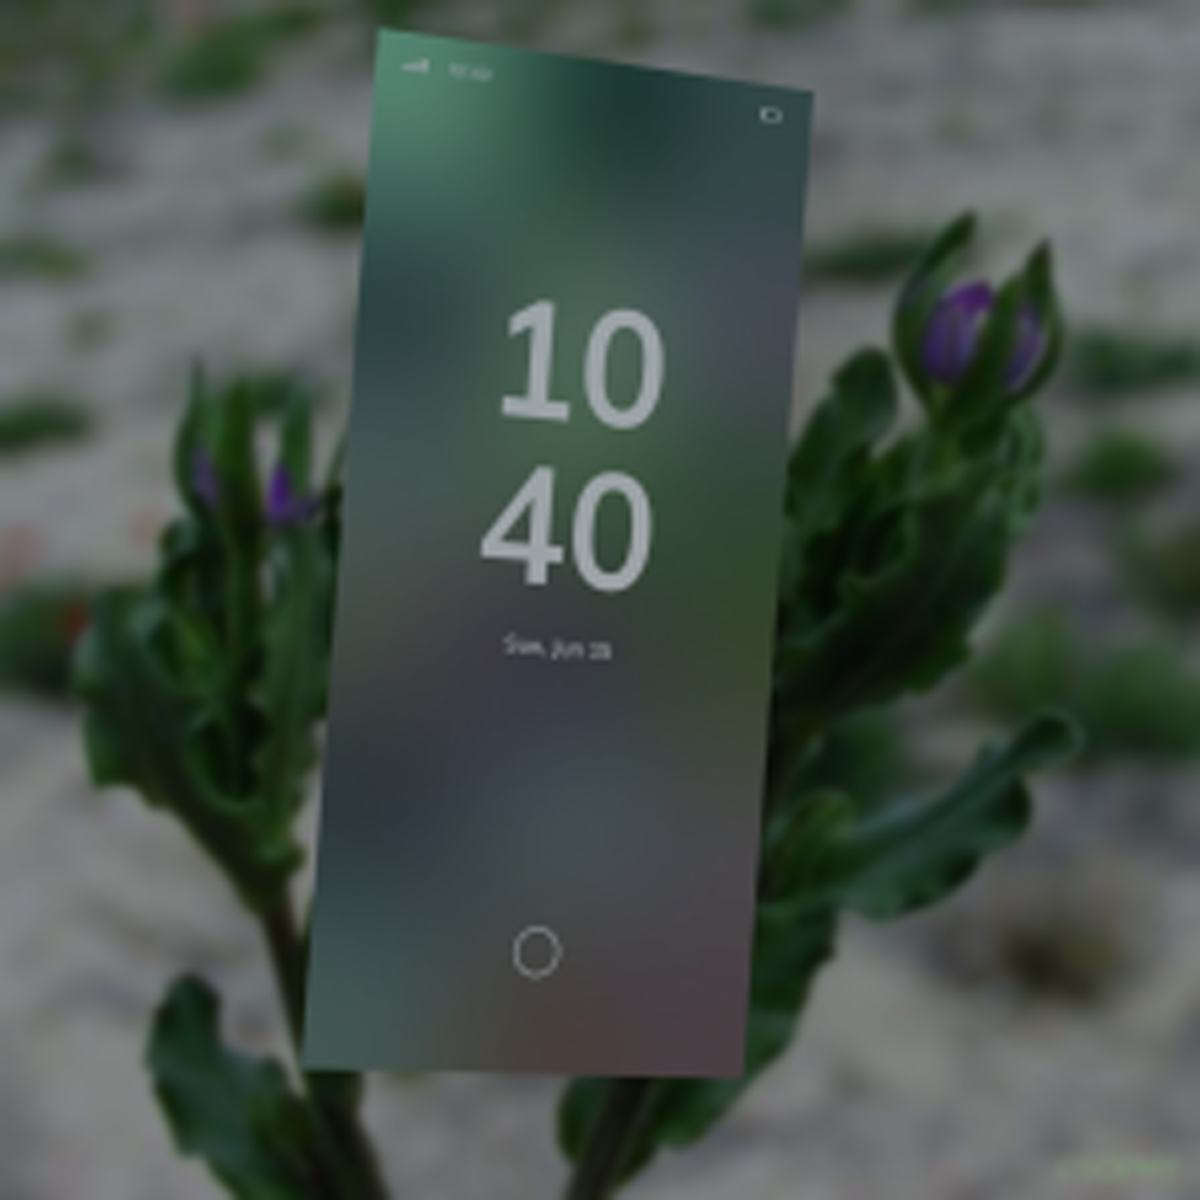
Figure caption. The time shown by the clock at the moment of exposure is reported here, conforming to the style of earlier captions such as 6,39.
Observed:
10,40
